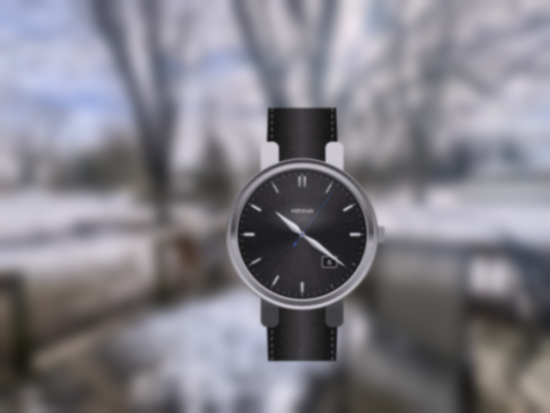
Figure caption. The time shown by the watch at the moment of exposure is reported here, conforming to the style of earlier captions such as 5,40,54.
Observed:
10,21,06
